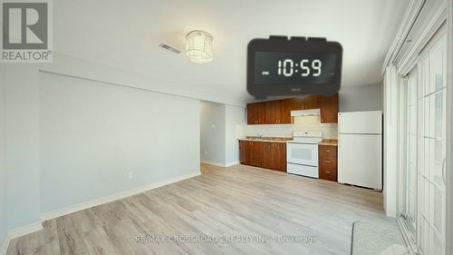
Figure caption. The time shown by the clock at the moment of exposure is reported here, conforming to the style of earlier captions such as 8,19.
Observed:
10,59
